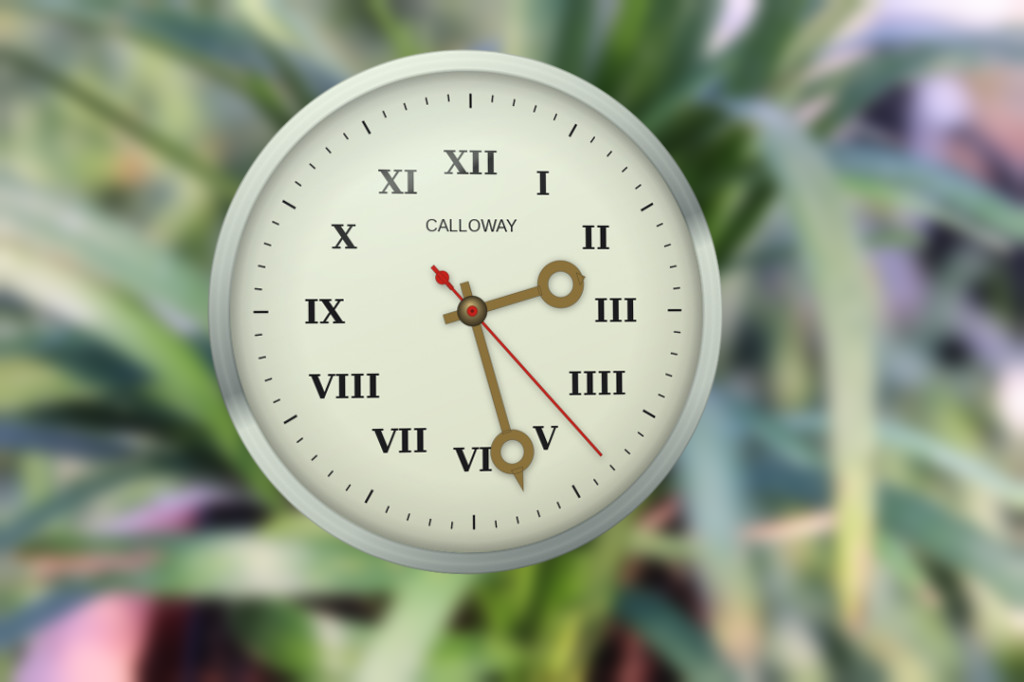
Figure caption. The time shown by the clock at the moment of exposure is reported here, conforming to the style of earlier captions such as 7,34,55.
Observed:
2,27,23
